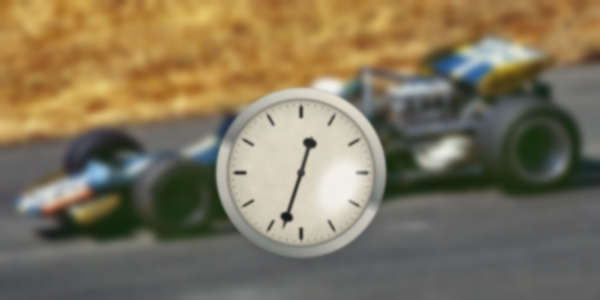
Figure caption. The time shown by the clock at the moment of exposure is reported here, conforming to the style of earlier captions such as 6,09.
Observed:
12,33
